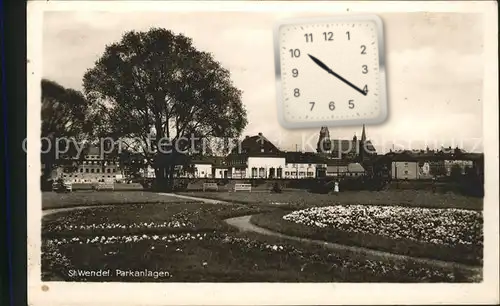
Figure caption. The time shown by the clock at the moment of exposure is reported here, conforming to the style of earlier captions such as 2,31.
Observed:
10,21
